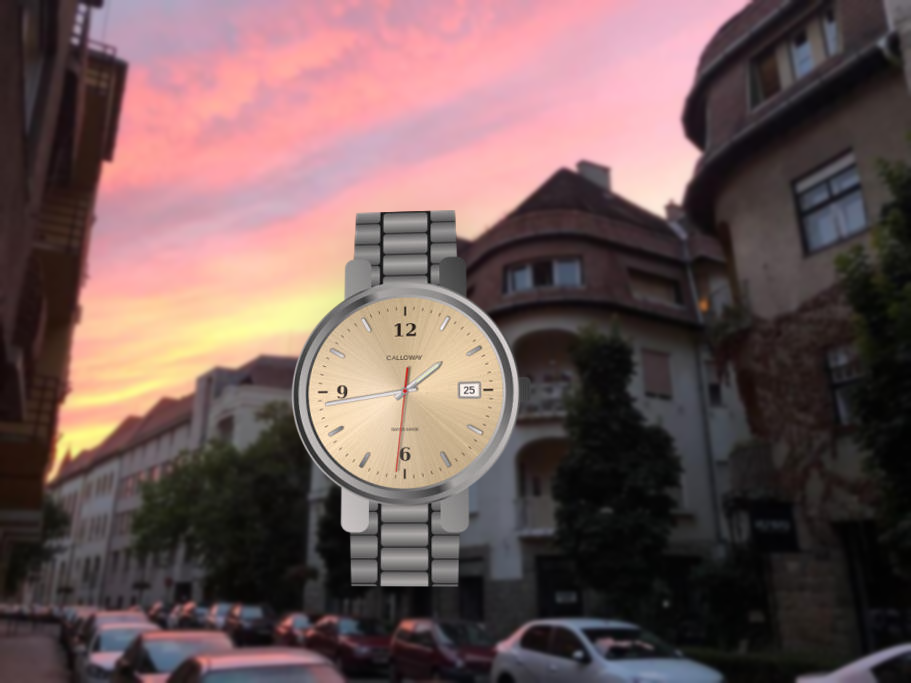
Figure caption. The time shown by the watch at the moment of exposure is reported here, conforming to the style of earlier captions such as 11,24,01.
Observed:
1,43,31
